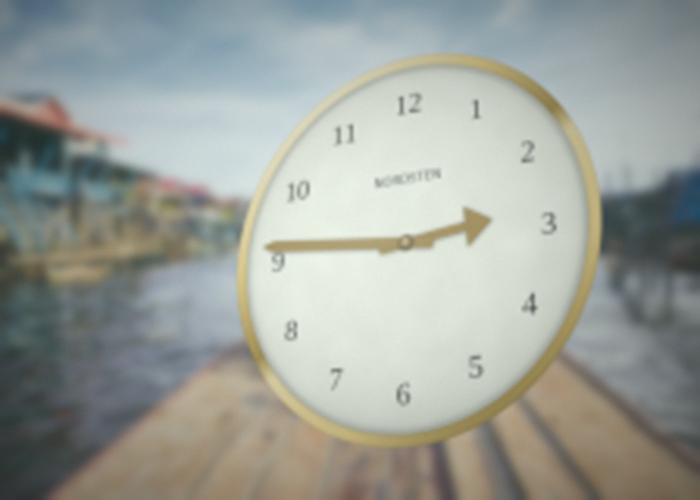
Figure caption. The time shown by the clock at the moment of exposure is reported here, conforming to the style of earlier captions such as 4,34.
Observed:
2,46
